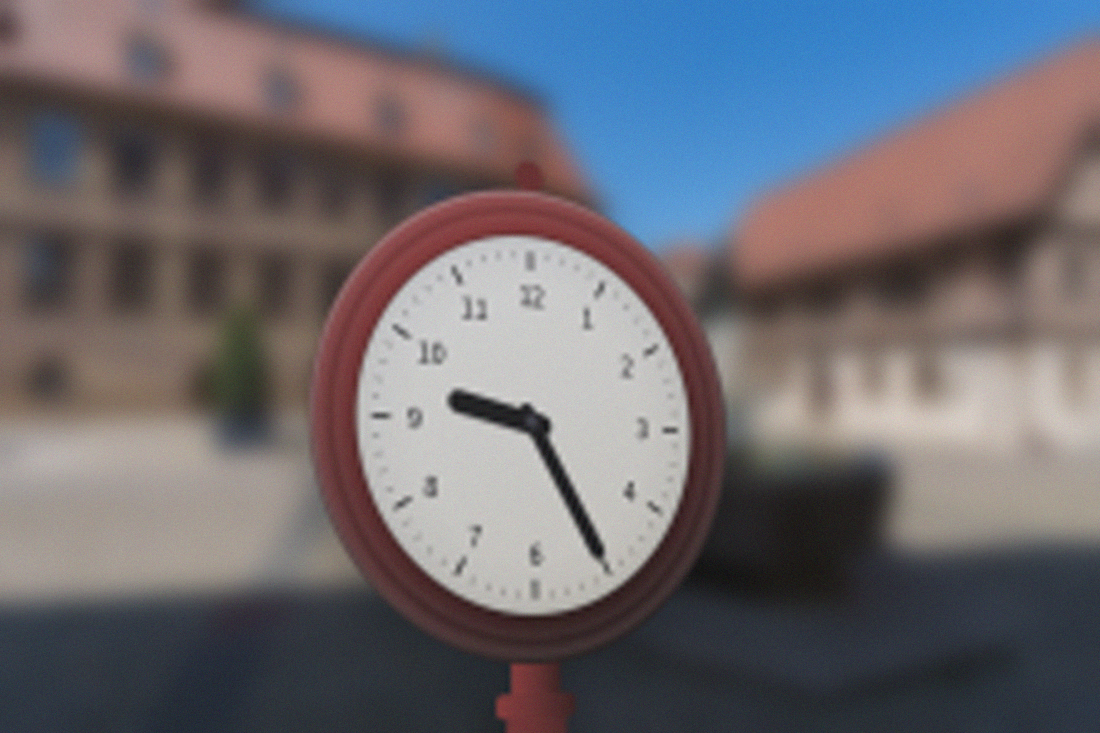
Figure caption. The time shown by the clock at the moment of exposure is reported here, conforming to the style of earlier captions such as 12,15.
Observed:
9,25
